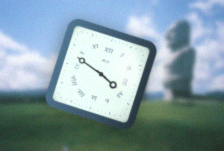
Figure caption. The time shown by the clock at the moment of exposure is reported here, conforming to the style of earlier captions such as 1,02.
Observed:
3,48
